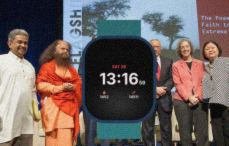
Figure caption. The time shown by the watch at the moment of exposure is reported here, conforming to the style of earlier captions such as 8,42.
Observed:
13,16
